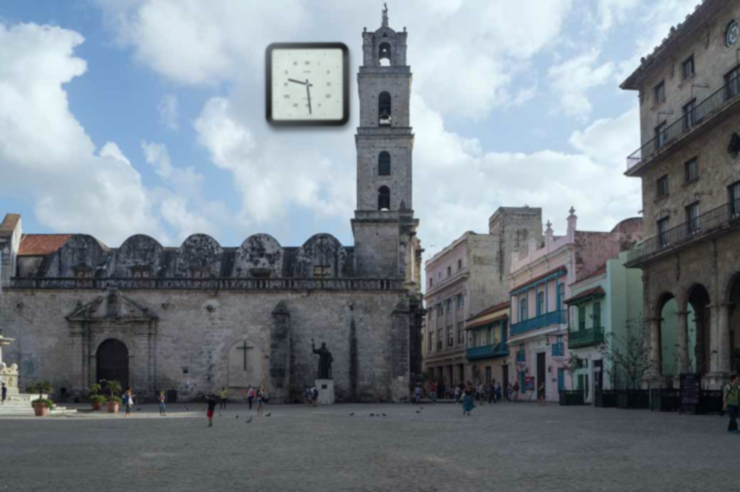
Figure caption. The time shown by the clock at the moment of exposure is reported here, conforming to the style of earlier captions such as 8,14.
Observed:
9,29
